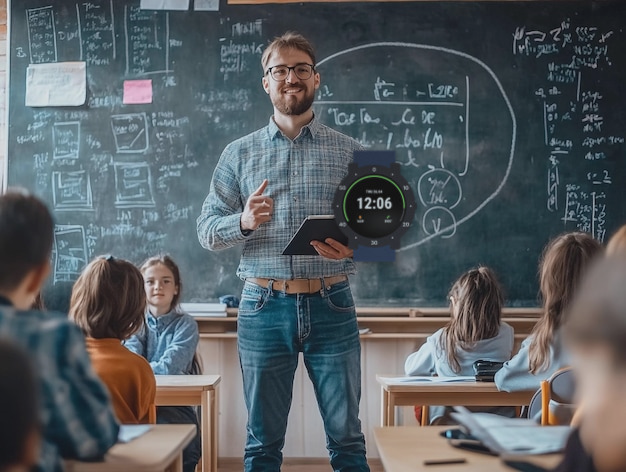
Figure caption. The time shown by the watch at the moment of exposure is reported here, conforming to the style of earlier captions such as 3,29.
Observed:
12,06
